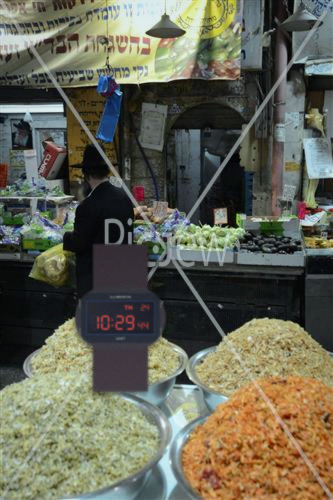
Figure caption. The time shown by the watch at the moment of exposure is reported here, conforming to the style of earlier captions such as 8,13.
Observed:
10,29
